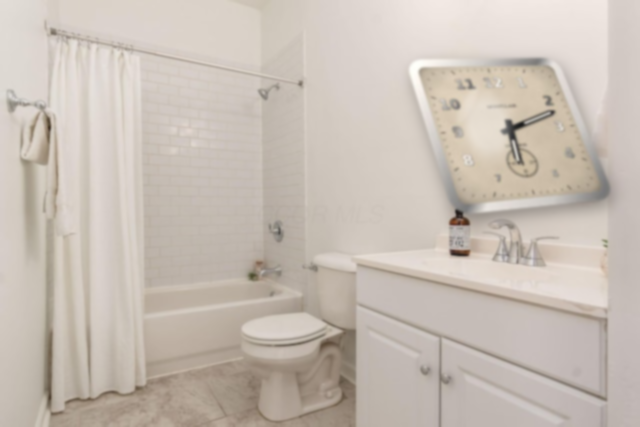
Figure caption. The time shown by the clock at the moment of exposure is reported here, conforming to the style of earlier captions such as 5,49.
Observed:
6,12
